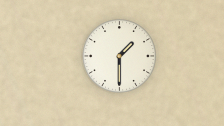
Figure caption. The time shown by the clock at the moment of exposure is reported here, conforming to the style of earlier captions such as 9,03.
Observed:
1,30
